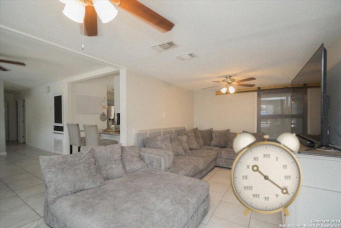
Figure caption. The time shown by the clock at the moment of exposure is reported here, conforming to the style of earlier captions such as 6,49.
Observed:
10,21
